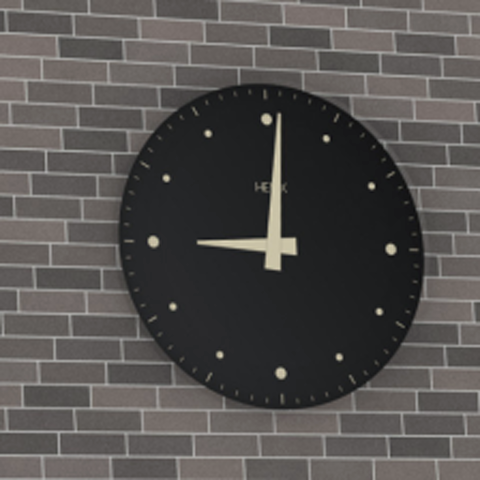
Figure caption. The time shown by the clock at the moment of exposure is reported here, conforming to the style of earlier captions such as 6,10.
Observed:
9,01
